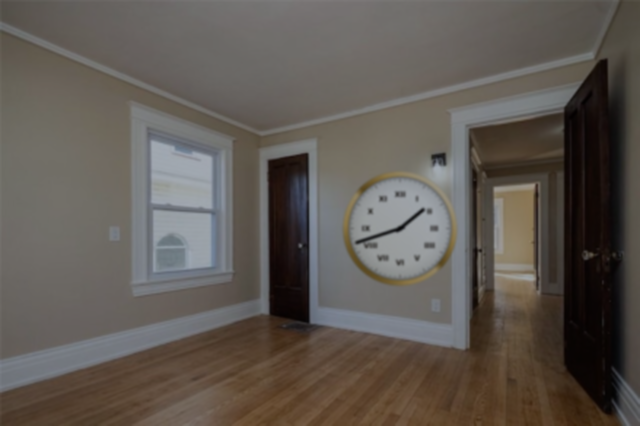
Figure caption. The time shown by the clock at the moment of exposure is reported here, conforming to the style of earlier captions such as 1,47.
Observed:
1,42
